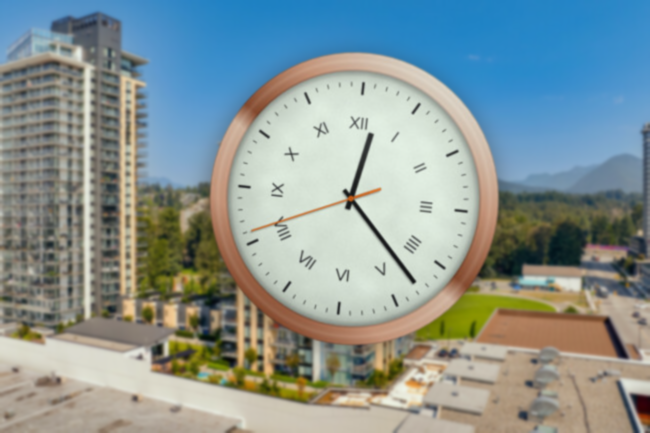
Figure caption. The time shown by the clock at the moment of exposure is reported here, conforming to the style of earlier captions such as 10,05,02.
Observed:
12,22,41
